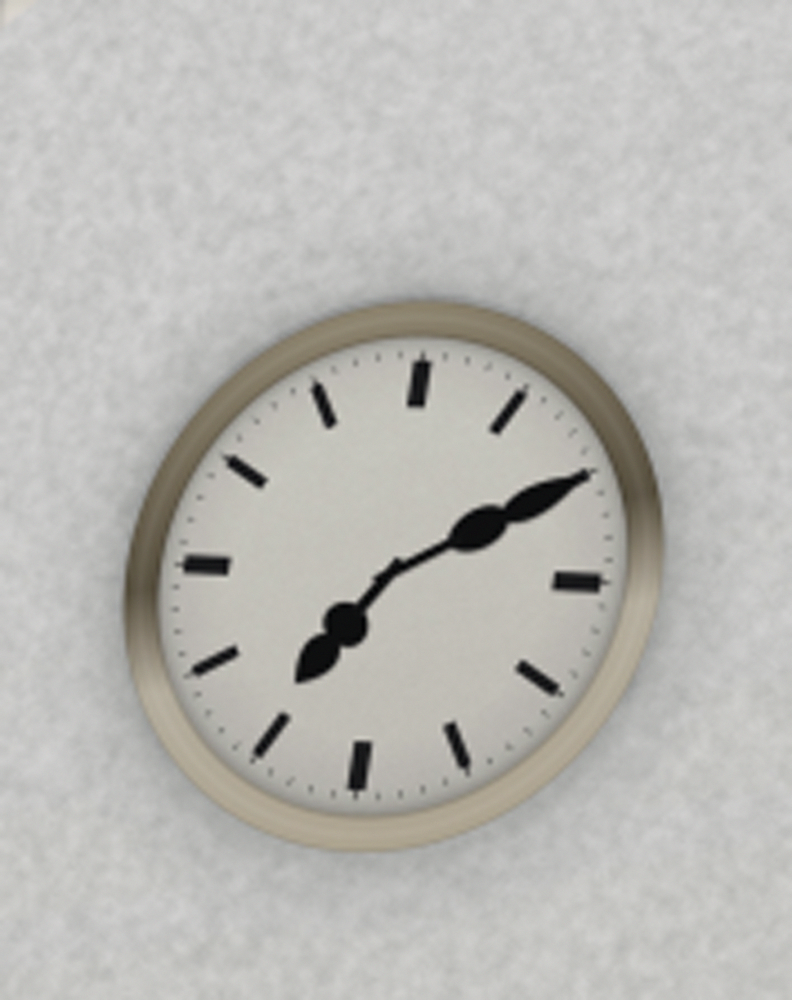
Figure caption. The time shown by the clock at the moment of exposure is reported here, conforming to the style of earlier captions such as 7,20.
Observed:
7,10
